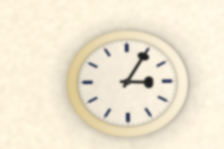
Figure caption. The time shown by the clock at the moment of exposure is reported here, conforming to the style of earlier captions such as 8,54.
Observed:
3,05
